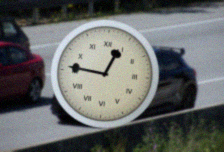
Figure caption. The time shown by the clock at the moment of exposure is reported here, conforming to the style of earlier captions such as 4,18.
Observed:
12,46
